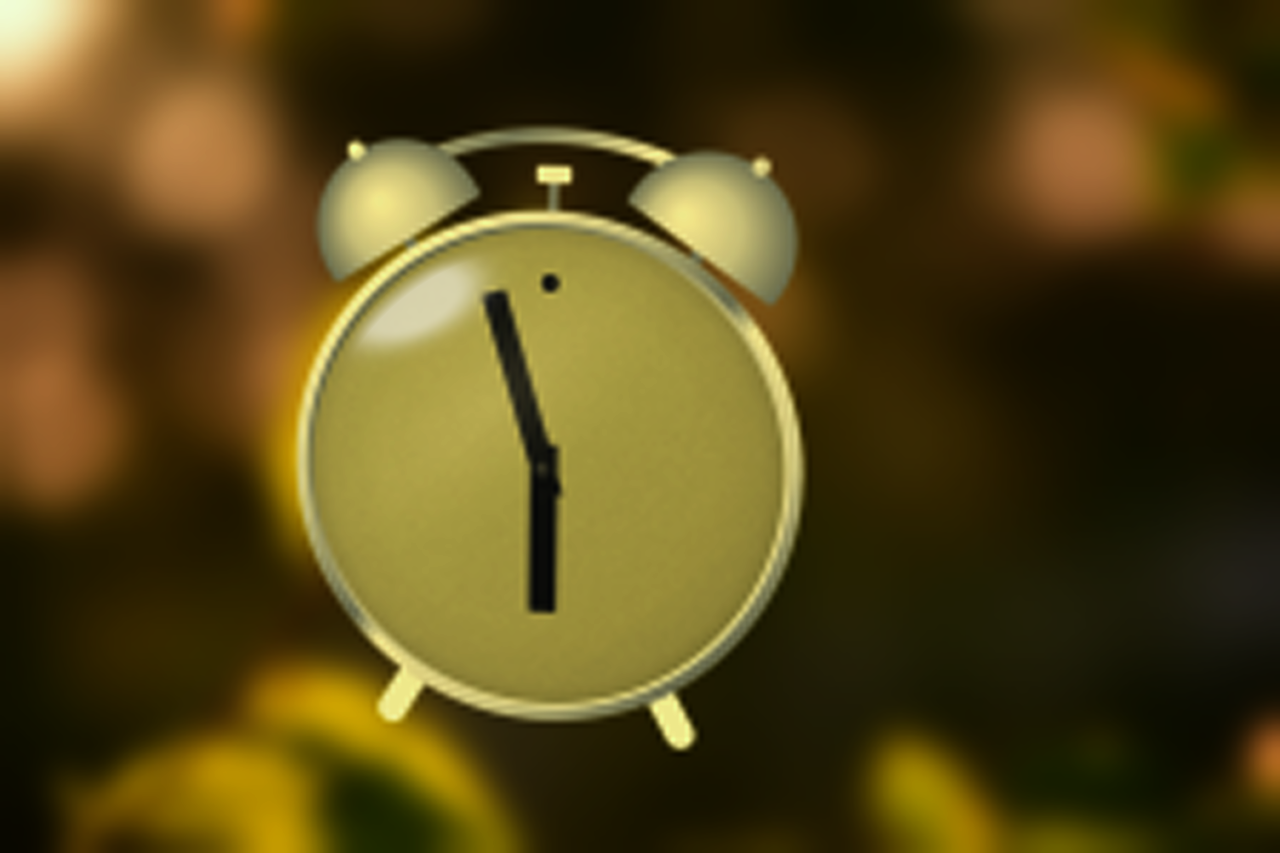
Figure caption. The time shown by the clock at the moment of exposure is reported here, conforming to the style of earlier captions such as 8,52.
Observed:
5,57
